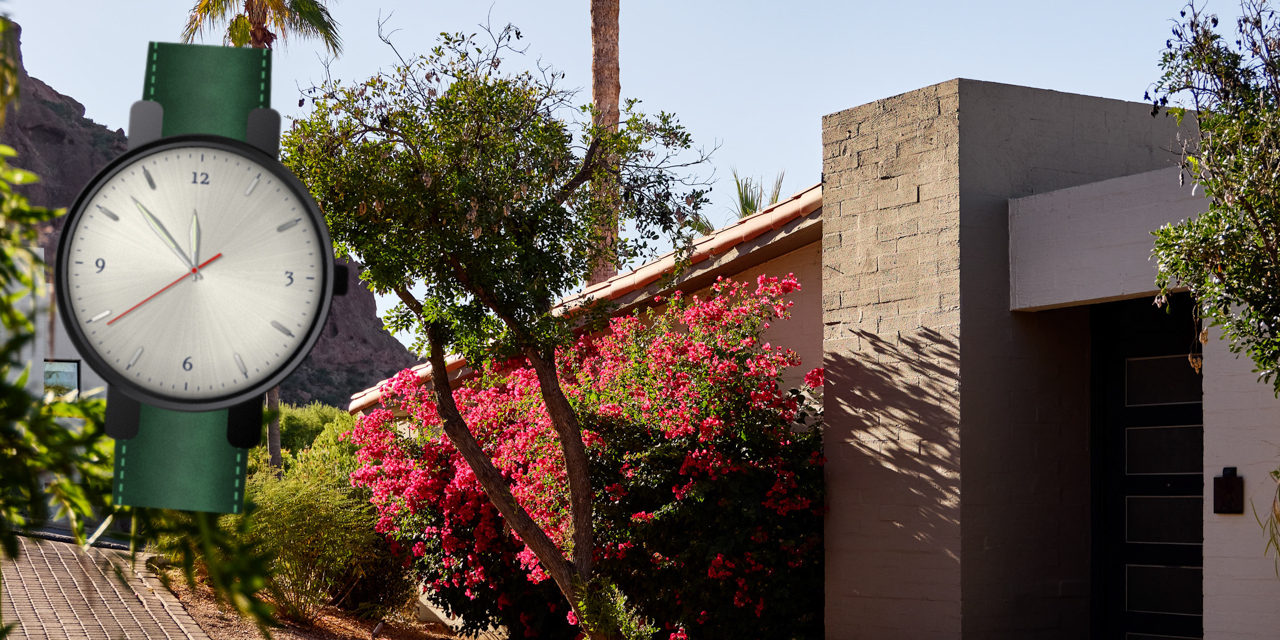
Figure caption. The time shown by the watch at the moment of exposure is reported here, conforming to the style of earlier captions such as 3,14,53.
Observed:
11,52,39
